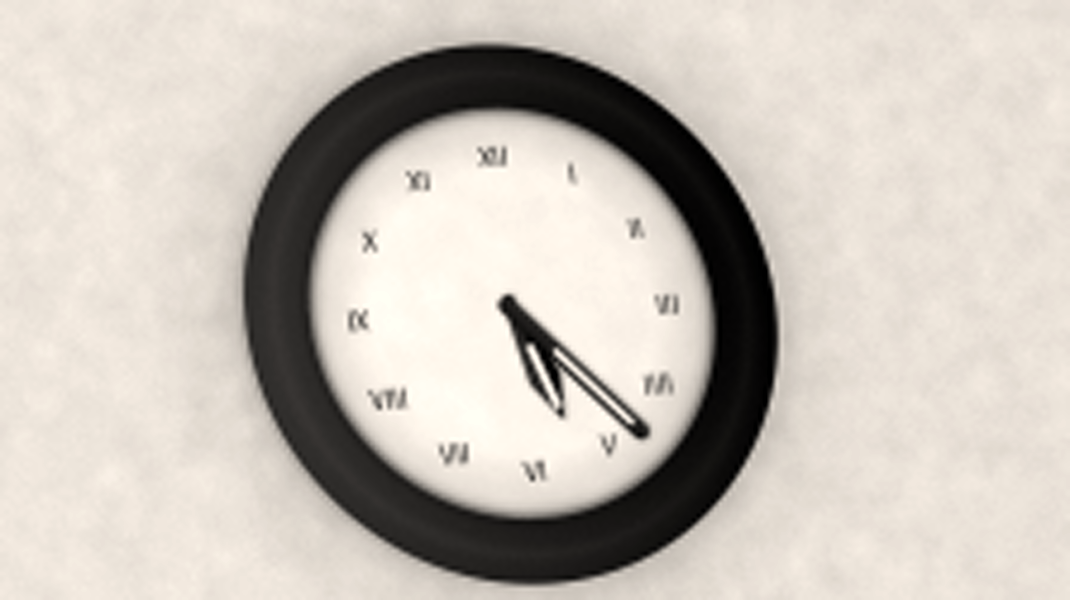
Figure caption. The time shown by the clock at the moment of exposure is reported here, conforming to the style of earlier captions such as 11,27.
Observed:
5,23
